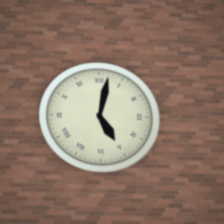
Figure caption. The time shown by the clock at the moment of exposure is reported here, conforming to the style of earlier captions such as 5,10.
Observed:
5,02
